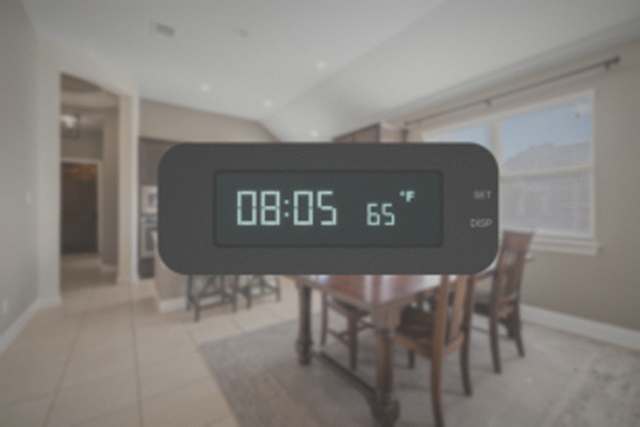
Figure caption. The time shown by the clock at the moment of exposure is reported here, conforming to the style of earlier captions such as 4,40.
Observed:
8,05
